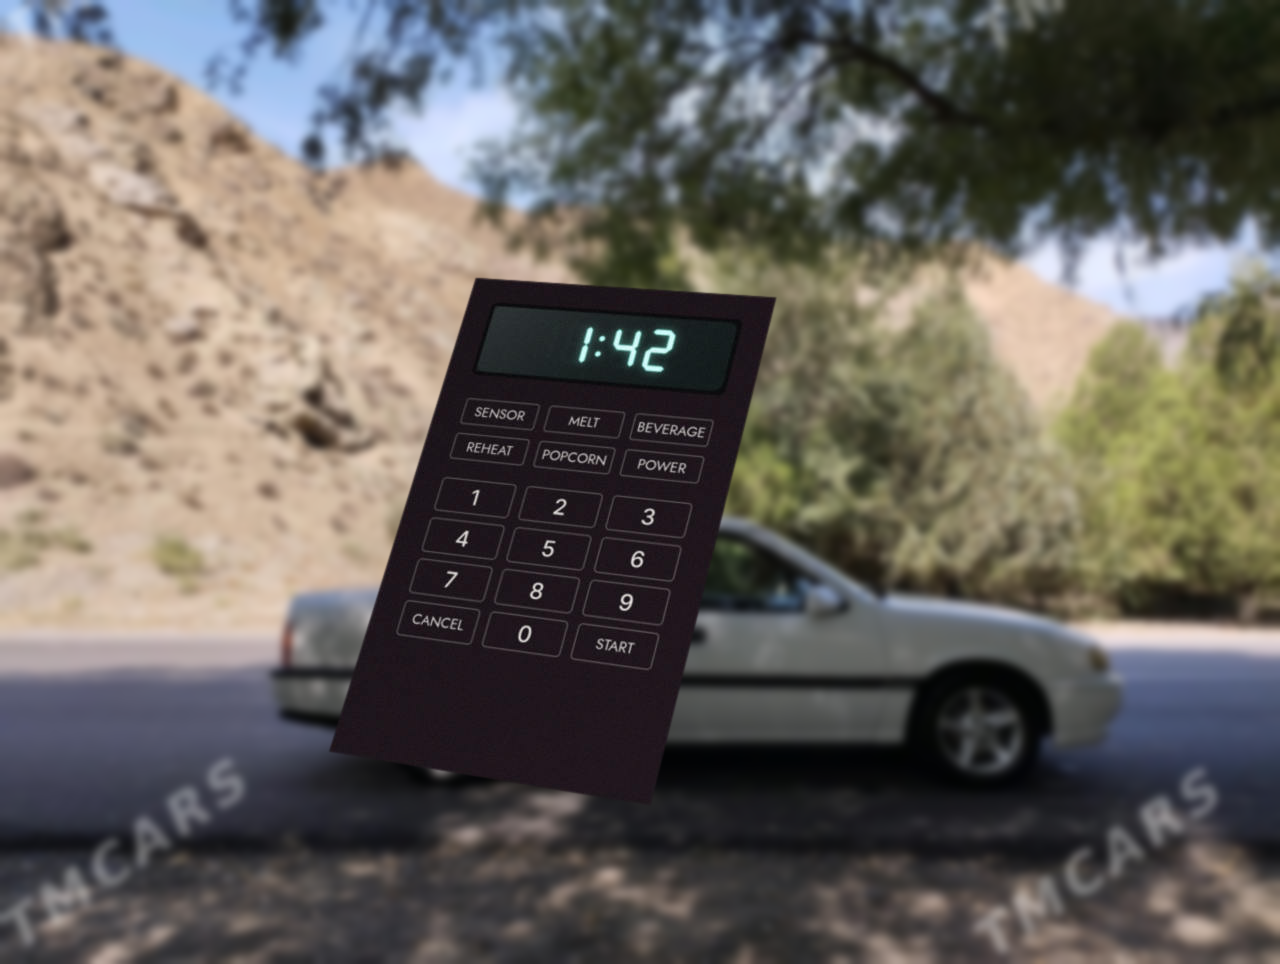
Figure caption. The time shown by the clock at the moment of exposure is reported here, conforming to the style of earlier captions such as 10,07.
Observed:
1,42
